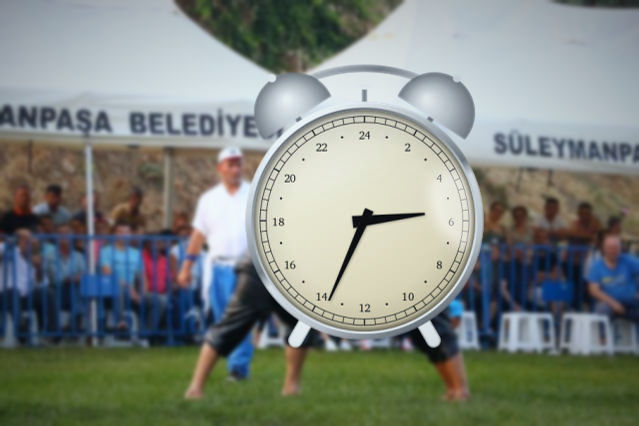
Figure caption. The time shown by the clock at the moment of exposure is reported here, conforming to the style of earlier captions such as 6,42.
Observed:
5,34
